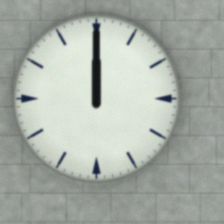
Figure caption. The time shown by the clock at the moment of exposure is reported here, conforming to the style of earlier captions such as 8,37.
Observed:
12,00
